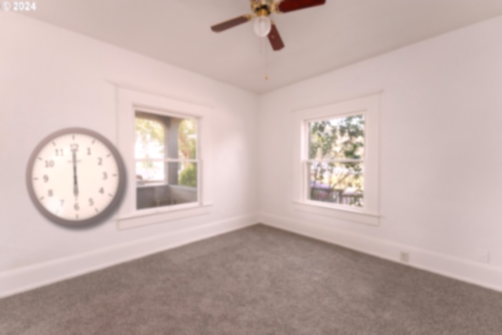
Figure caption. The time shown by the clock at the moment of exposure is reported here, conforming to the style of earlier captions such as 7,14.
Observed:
6,00
